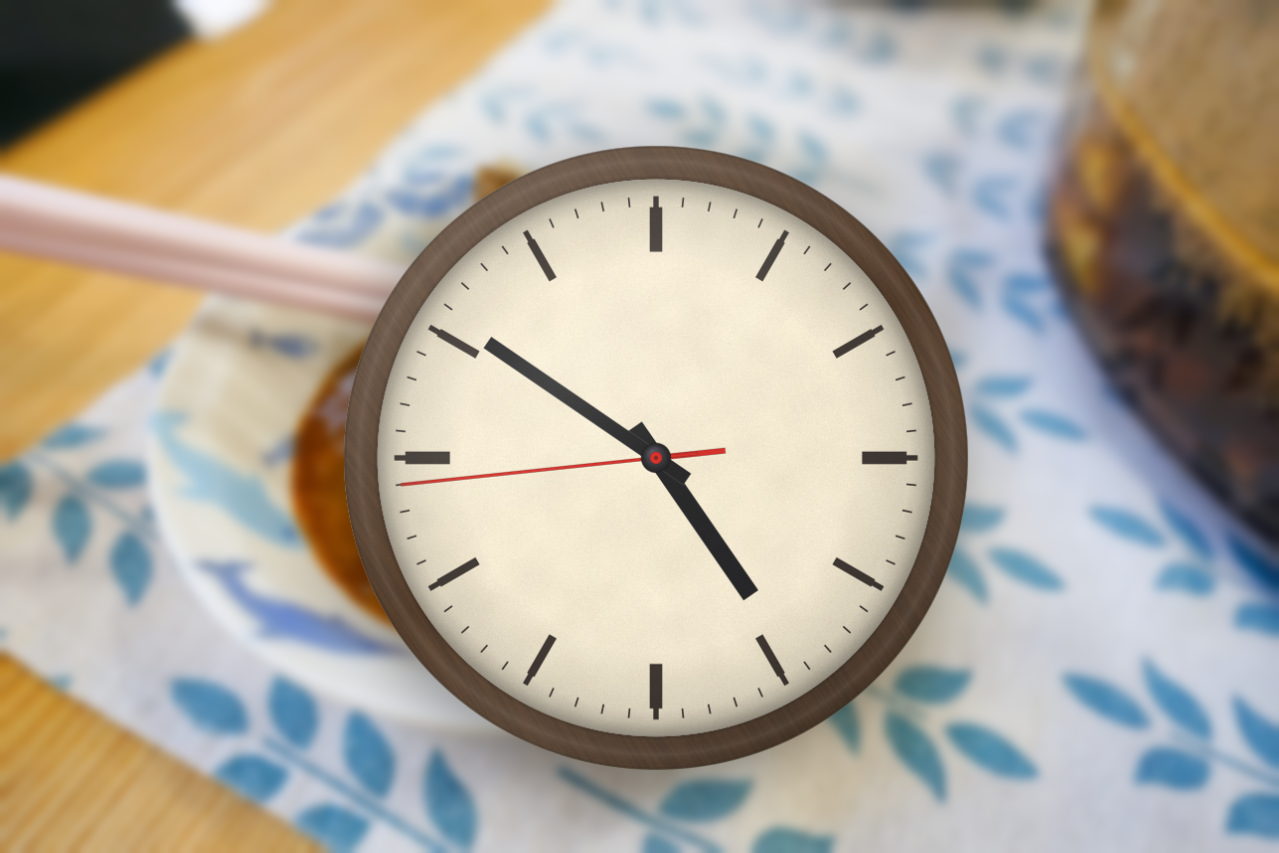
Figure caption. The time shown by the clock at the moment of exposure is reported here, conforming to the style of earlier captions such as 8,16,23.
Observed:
4,50,44
